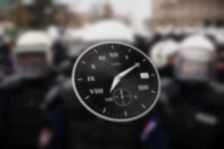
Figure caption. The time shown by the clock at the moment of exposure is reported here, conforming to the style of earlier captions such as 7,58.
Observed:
7,10
